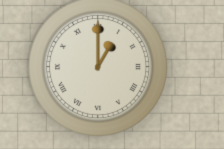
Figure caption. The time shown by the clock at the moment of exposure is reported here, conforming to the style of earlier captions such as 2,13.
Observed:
1,00
